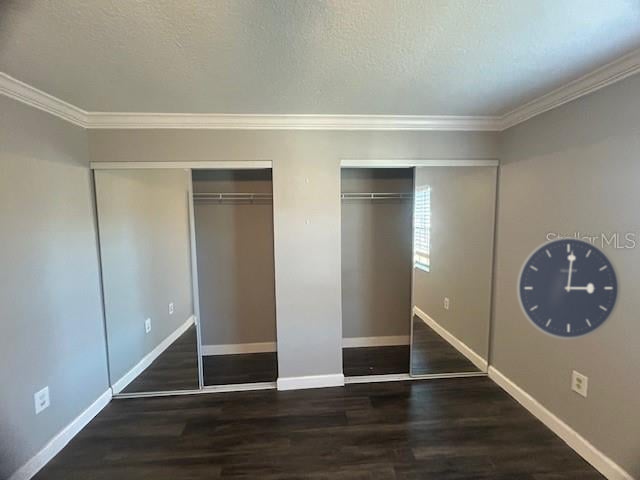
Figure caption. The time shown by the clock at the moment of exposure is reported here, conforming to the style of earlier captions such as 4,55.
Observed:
3,01
